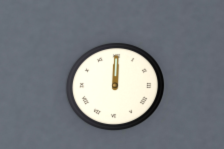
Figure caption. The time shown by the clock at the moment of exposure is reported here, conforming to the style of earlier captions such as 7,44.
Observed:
12,00
